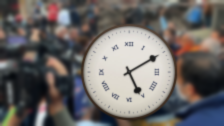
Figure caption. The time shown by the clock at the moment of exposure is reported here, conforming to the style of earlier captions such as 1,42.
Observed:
5,10
